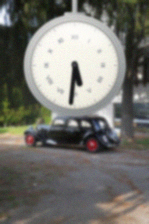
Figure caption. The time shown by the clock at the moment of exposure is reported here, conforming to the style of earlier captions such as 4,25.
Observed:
5,31
